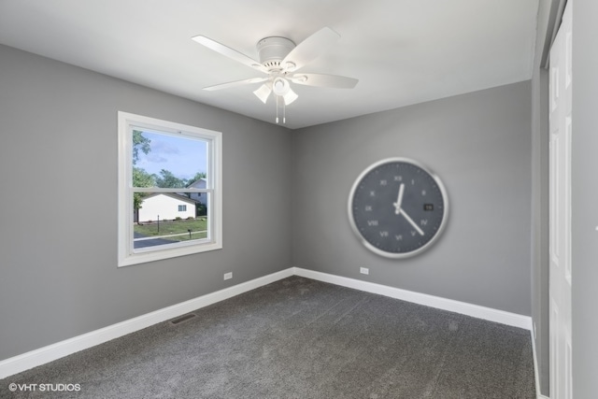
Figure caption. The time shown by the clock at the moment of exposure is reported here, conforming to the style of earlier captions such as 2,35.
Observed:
12,23
